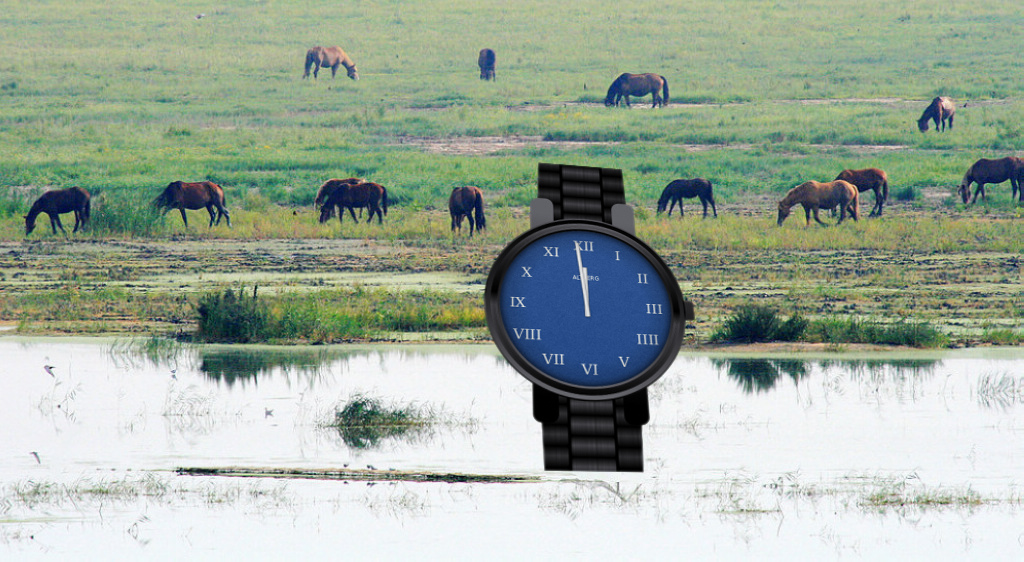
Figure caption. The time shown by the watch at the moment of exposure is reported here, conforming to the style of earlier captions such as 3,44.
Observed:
11,59
